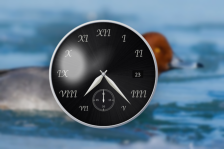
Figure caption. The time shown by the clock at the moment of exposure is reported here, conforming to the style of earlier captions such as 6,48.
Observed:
7,23
